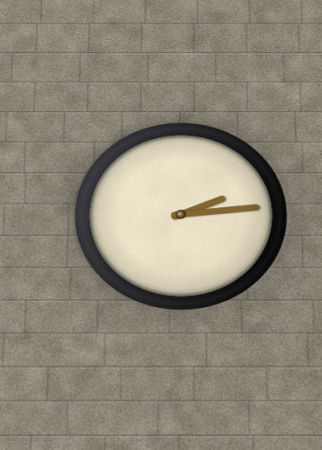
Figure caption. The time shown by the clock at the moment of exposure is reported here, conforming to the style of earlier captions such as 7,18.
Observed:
2,14
